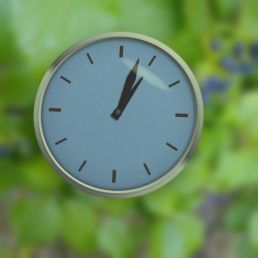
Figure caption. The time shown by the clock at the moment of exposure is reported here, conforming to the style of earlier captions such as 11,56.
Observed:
1,03
